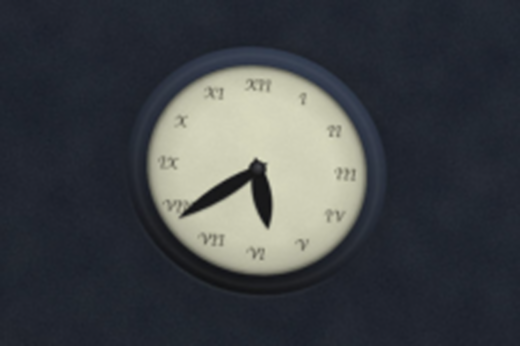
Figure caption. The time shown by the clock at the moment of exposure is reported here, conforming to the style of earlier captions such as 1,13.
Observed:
5,39
